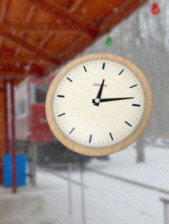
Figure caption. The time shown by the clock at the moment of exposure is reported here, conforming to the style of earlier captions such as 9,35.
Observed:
12,13
